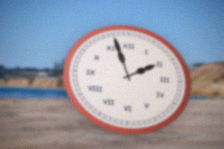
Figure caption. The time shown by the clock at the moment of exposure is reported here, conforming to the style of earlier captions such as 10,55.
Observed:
1,57
